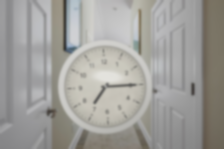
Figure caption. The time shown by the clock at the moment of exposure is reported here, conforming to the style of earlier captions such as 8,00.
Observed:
7,15
